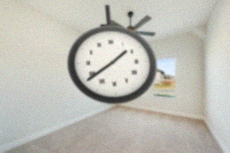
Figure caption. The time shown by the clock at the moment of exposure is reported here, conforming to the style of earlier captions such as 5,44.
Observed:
1,39
